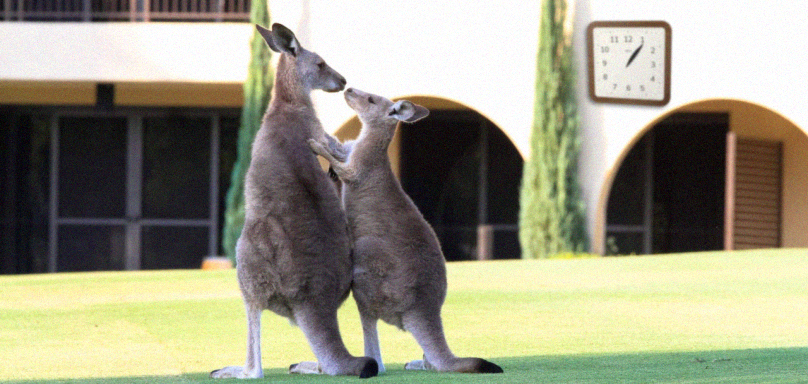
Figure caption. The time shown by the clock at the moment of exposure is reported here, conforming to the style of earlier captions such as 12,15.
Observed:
1,06
